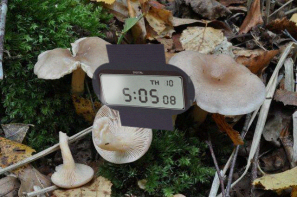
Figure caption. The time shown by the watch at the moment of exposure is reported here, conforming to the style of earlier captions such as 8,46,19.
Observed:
5,05,08
